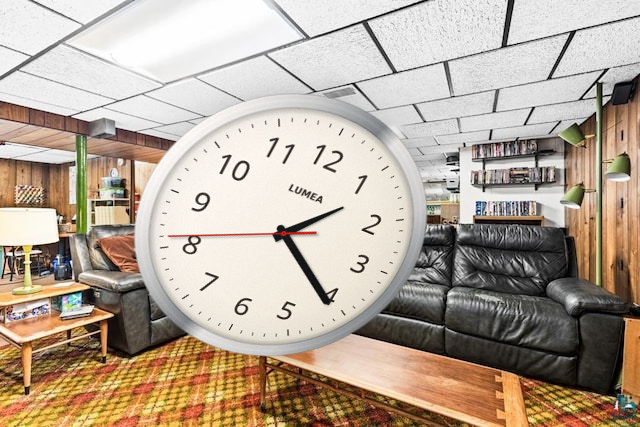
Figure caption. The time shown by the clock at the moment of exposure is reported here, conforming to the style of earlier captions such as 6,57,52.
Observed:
1,20,41
